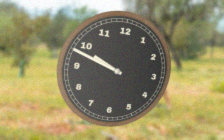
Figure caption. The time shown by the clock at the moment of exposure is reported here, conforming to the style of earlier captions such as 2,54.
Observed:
9,48
